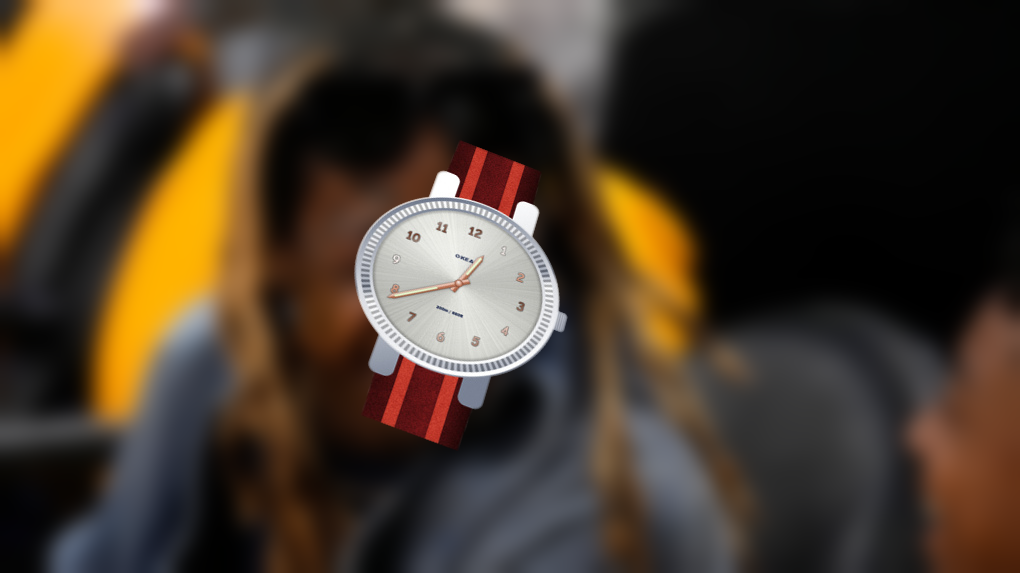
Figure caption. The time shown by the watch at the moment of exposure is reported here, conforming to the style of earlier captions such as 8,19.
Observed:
12,39
